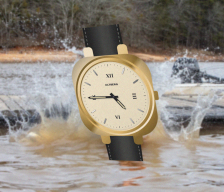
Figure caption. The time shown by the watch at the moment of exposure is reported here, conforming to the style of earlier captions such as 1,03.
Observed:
4,45
